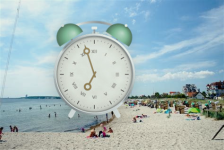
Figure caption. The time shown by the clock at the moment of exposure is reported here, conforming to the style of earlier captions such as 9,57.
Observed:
6,57
